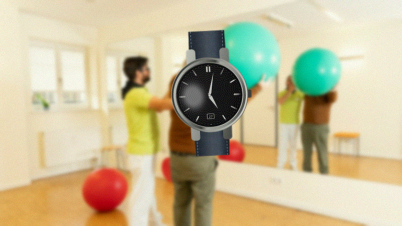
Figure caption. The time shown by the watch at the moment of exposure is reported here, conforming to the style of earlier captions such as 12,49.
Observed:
5,02
